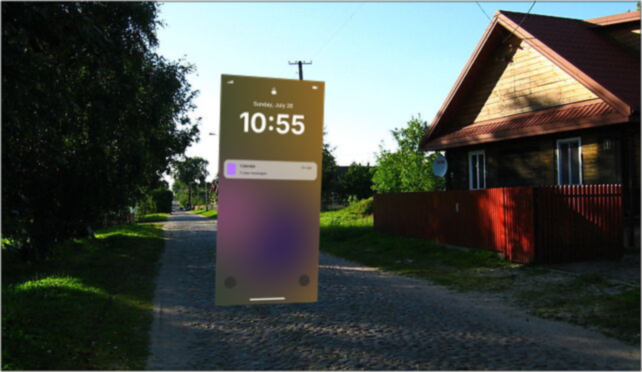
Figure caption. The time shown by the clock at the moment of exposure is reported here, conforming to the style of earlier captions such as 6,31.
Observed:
10,55
